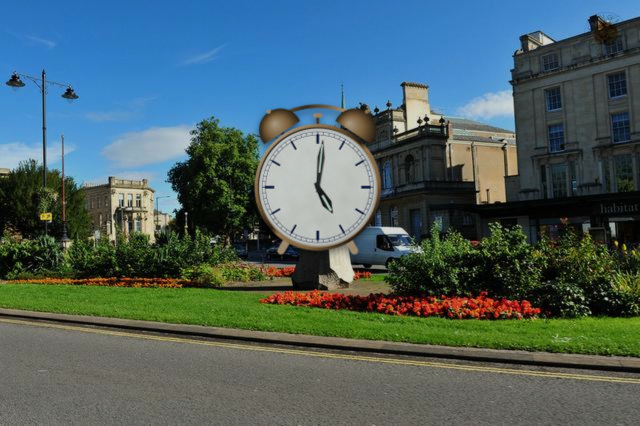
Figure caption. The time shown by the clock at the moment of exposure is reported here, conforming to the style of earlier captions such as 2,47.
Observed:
5,01
